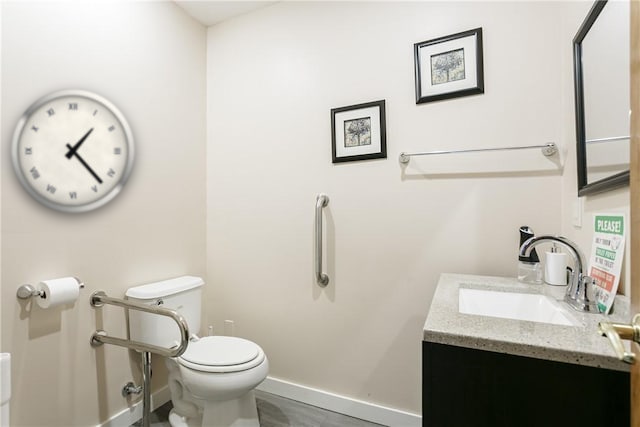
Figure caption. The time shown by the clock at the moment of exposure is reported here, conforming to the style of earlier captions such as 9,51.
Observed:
1,23
